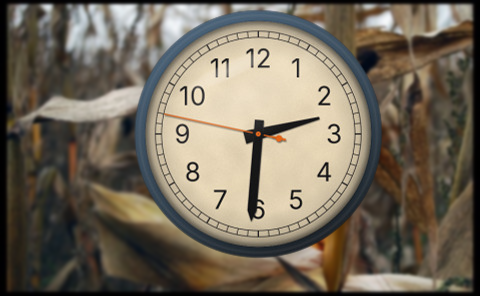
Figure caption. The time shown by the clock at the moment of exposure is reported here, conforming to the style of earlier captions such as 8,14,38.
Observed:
2,30,47
